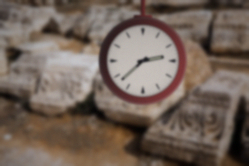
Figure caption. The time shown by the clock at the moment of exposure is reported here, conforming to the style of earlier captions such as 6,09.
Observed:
2,38
